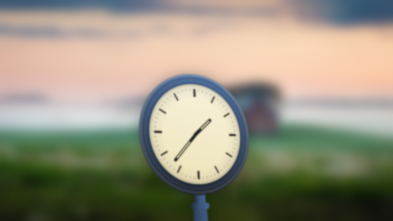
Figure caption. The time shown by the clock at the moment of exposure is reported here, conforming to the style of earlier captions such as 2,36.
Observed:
1,37
